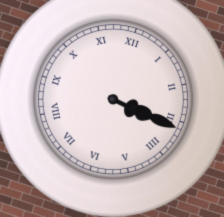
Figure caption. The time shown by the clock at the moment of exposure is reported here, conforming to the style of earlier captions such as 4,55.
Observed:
3,16
